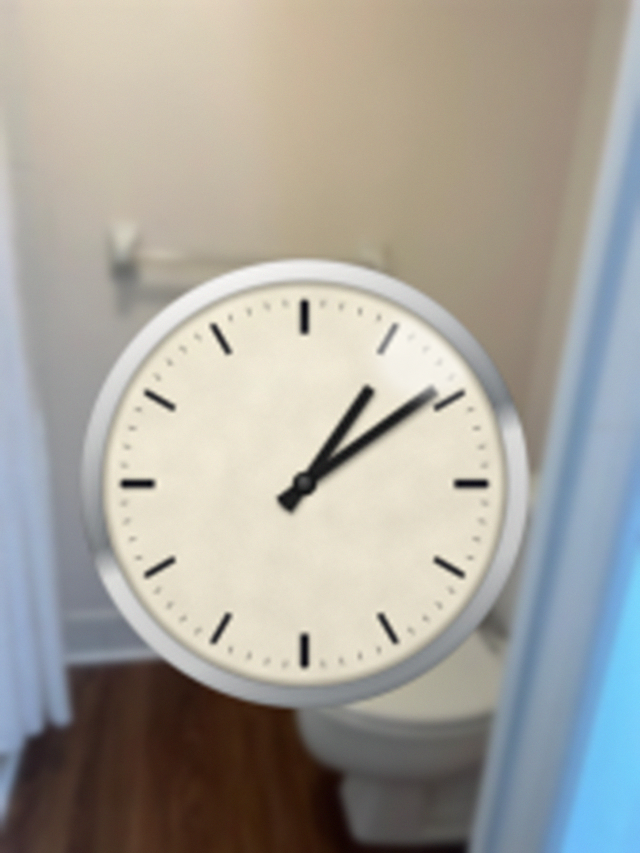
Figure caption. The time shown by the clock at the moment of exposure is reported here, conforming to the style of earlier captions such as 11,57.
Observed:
1,09
